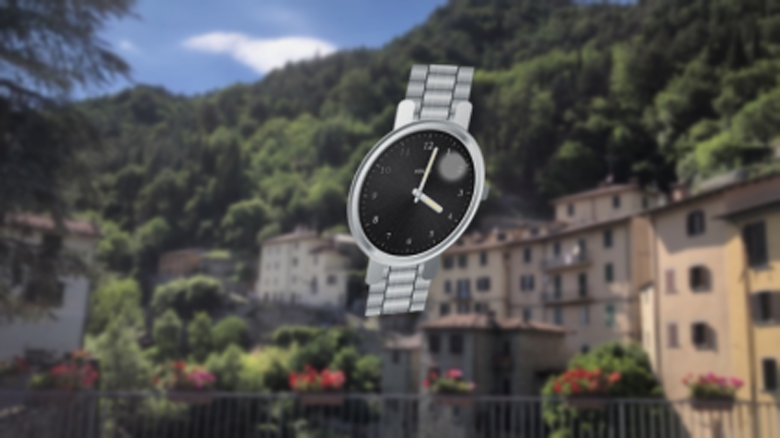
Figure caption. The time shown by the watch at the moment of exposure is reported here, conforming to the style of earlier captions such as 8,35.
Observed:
4,02
